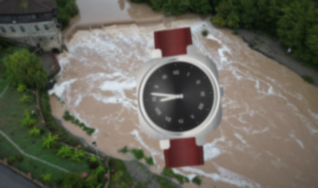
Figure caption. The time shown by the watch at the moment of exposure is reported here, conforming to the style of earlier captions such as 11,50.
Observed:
8,47
